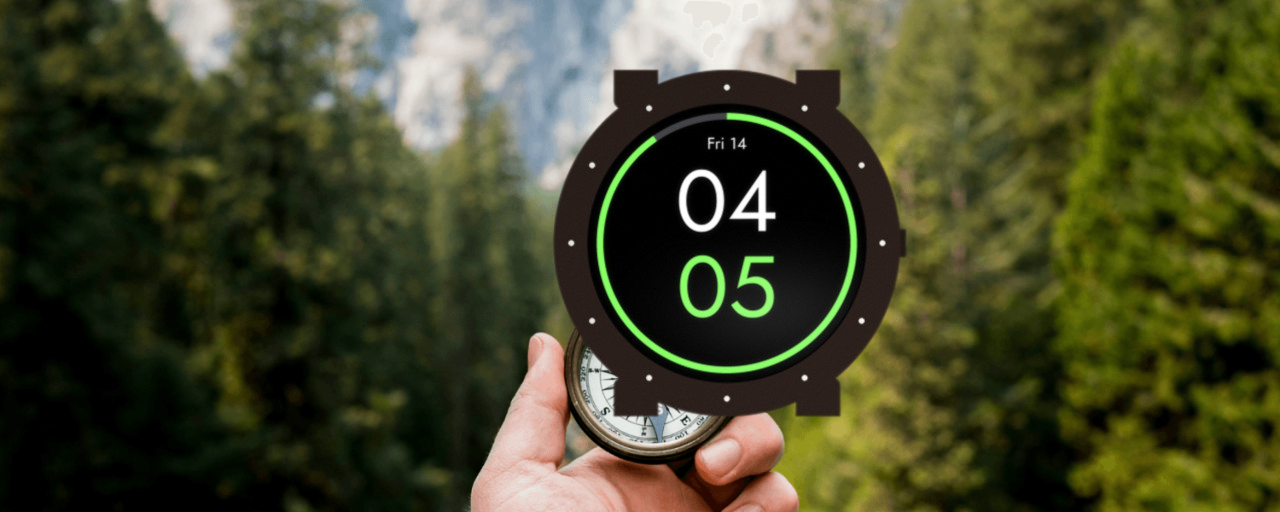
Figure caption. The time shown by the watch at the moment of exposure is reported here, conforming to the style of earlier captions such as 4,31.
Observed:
4,05
